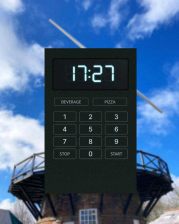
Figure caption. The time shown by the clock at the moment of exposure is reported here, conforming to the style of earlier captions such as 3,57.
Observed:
17,27
